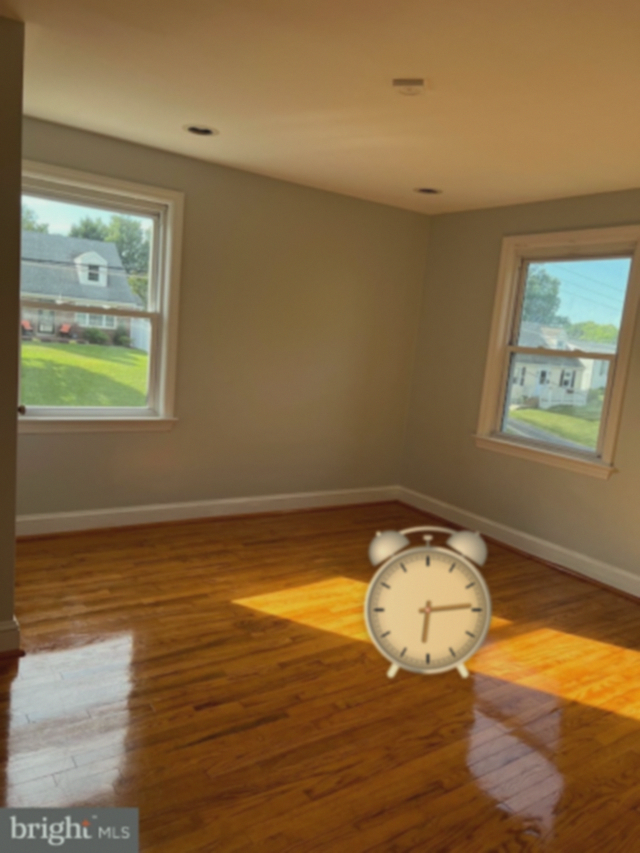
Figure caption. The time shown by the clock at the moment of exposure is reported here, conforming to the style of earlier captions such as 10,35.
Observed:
6,14
